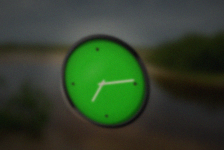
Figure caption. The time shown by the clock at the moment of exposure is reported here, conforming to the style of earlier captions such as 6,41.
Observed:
7,14
